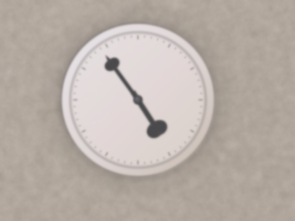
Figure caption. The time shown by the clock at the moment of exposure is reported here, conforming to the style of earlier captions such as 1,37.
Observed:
4,54
